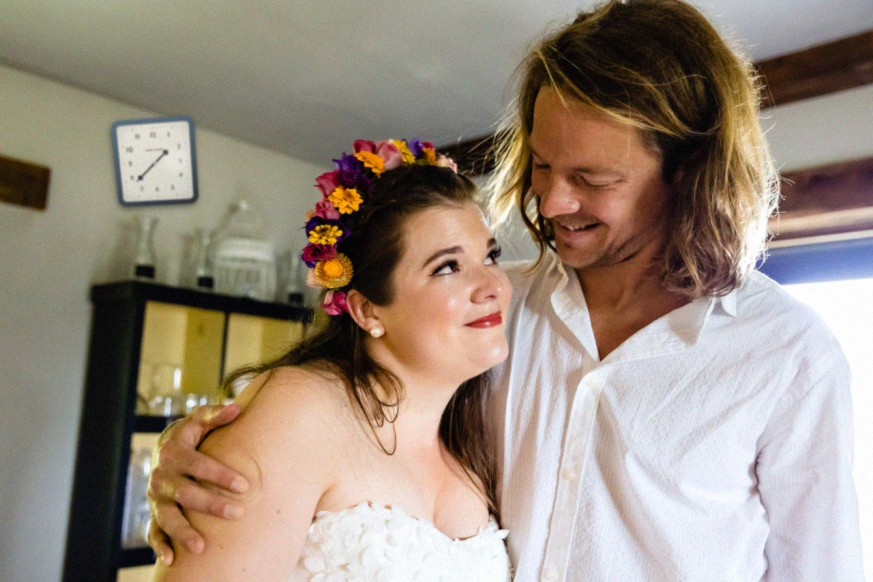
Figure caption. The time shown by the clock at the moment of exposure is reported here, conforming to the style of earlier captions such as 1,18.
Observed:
1,38
